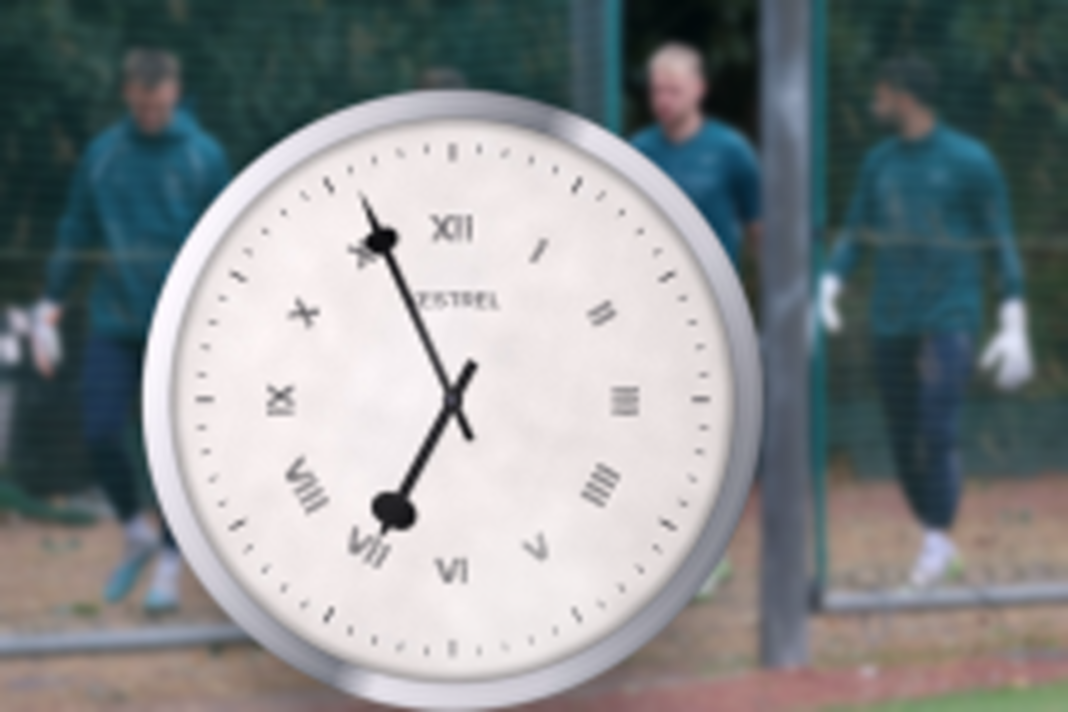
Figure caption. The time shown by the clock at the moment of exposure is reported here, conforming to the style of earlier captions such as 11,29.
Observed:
6,56
